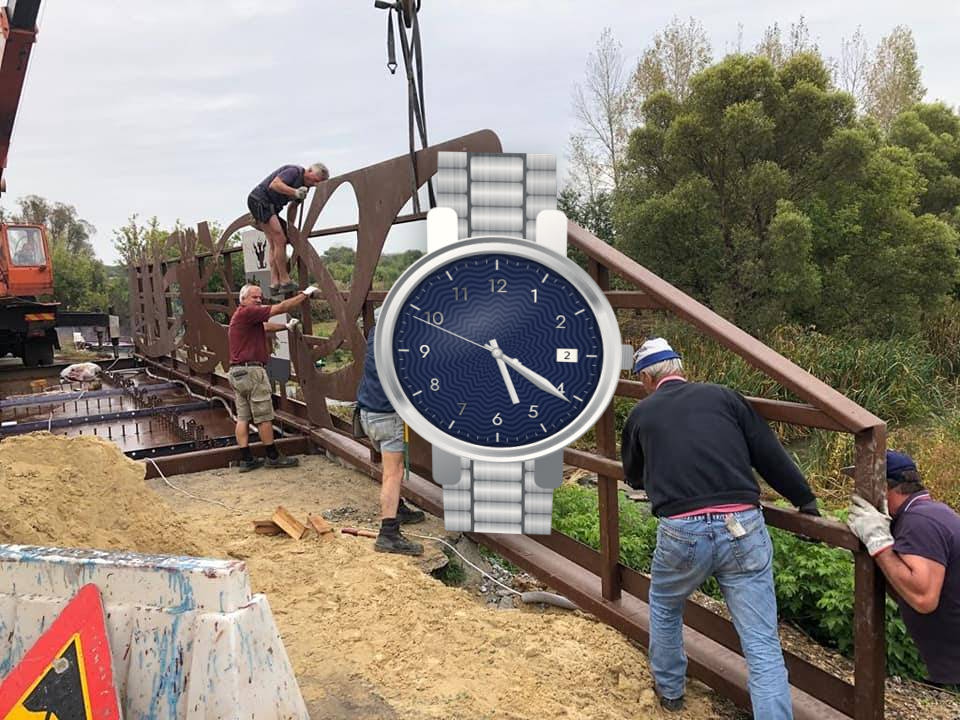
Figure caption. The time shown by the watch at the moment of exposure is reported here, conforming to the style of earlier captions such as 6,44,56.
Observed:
5,20,49
